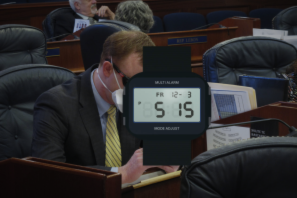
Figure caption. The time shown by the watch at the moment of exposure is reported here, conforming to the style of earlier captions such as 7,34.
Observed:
5,15
